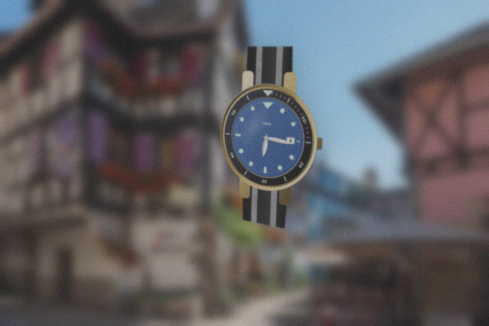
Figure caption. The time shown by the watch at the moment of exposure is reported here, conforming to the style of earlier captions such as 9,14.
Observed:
6,16
